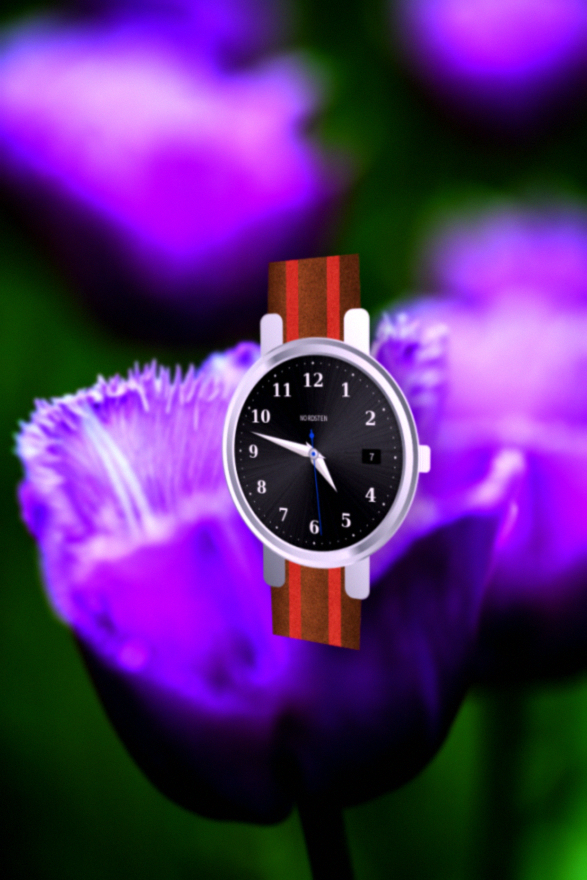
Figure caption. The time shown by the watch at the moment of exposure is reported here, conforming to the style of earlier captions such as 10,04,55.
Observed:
4,47,29
